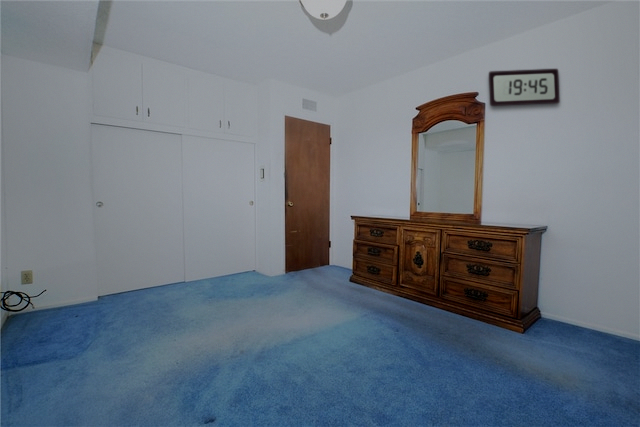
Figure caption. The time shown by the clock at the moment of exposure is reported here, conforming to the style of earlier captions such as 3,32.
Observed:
19,45
